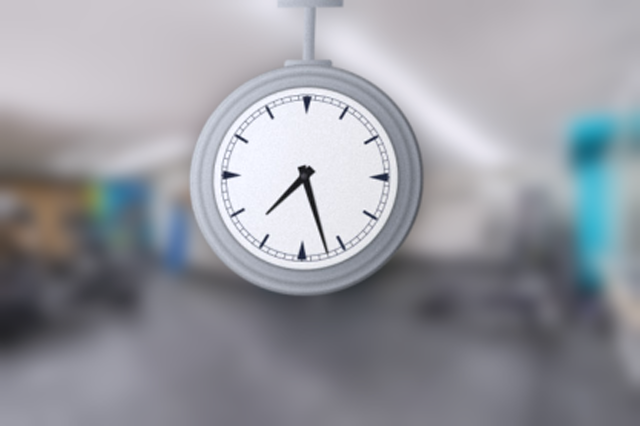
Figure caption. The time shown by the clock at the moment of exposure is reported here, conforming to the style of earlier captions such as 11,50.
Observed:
7,27
